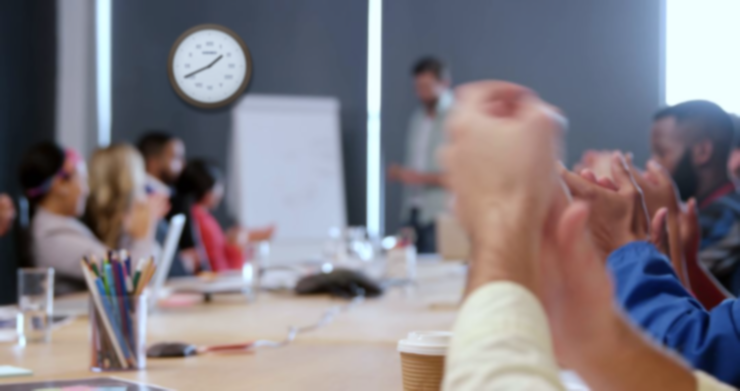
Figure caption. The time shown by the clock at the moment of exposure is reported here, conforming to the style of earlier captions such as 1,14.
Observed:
1,41
